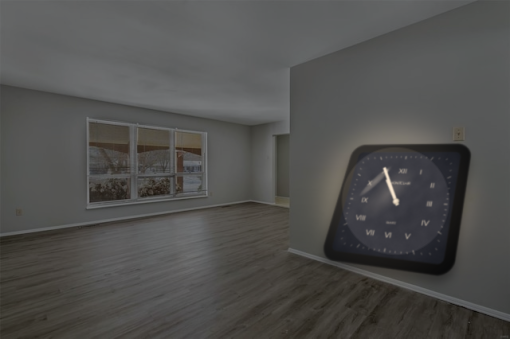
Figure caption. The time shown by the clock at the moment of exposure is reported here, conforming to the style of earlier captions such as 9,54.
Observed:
10,55
